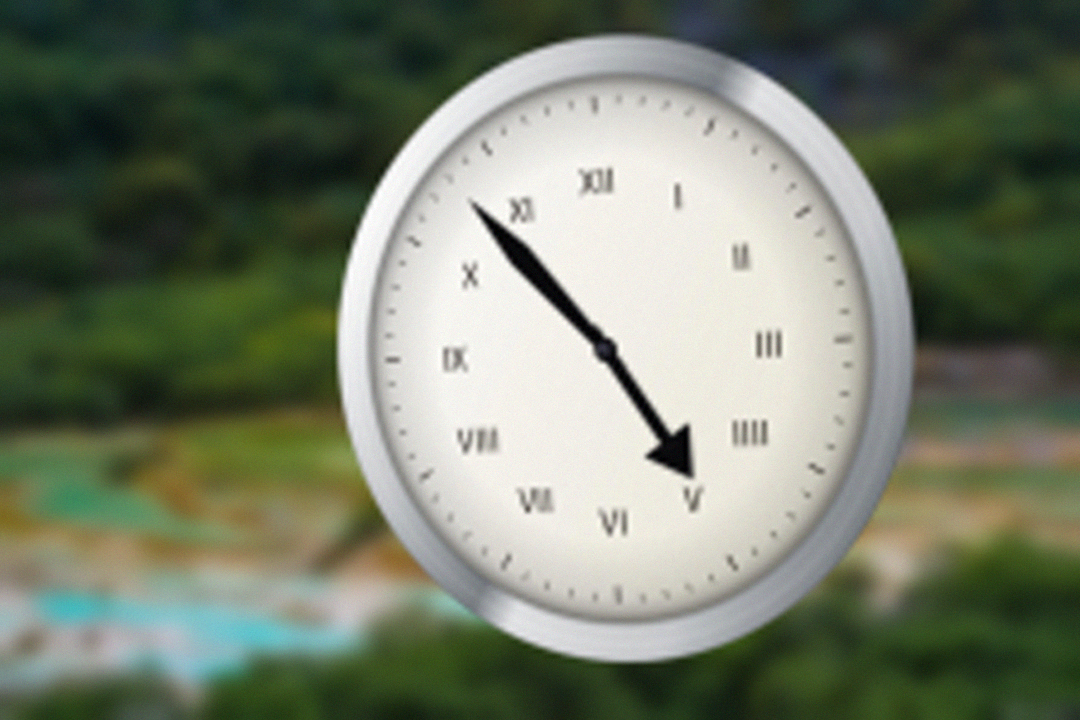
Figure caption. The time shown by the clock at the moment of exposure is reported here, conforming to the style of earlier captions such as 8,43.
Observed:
4,53
